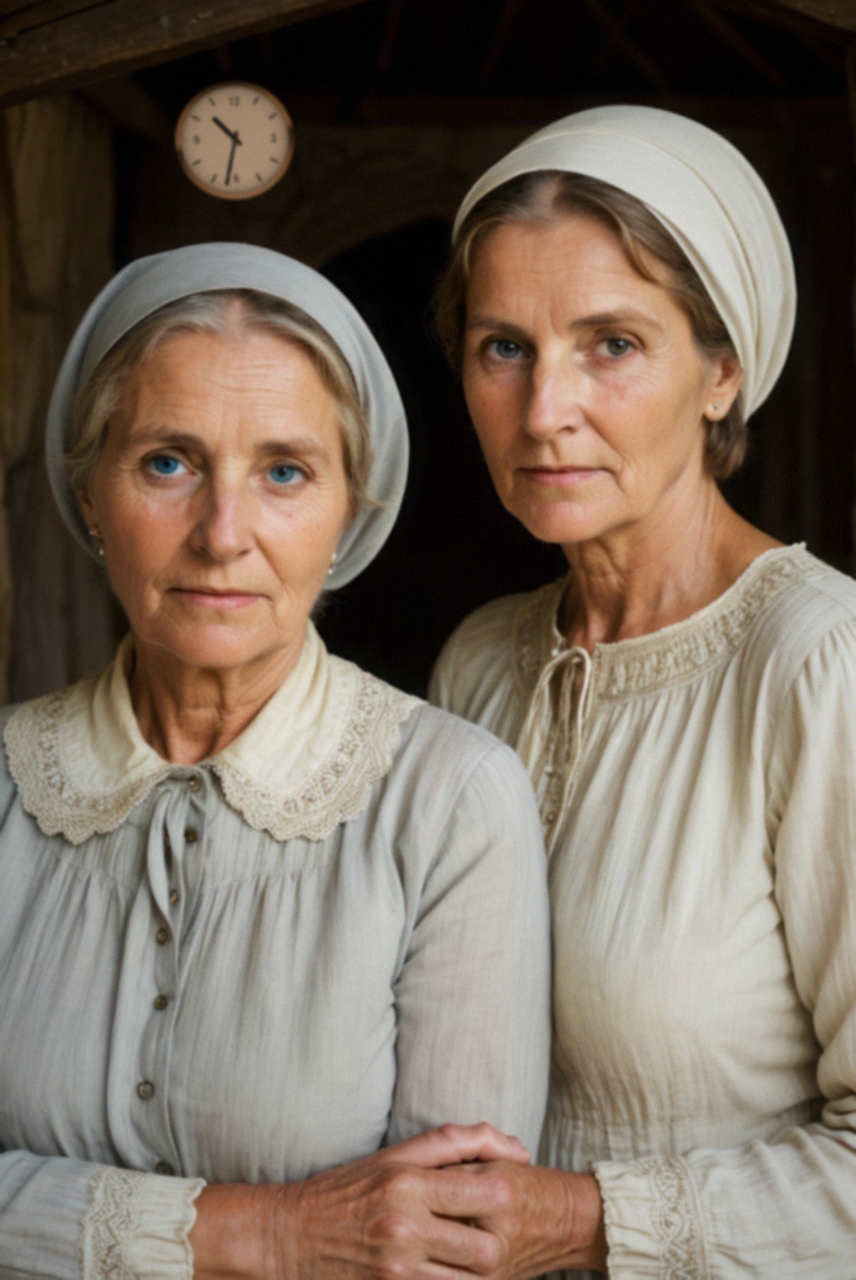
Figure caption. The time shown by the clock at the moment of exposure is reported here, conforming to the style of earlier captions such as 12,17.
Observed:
10,32
